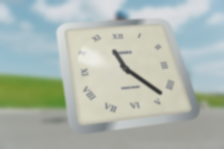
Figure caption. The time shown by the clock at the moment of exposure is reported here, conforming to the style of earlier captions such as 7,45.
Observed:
11,23
